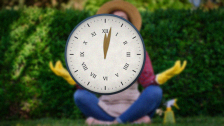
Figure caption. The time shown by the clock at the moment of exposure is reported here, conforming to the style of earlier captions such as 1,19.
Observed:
12,02
